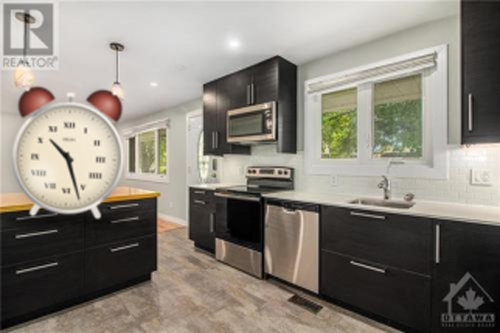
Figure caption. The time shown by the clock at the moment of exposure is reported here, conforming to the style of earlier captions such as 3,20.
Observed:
10,27
